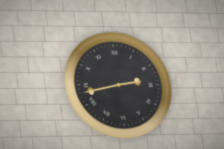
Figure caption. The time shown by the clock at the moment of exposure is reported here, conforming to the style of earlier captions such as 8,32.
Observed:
2,43
